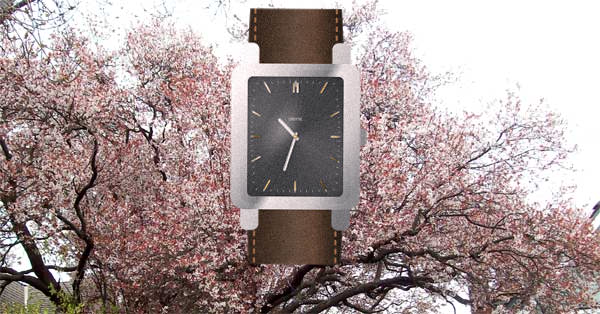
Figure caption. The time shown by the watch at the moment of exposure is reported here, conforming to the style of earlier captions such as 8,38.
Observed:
10,33
